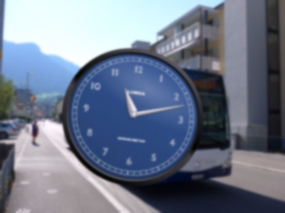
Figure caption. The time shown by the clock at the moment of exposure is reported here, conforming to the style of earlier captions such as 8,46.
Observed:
11,12
